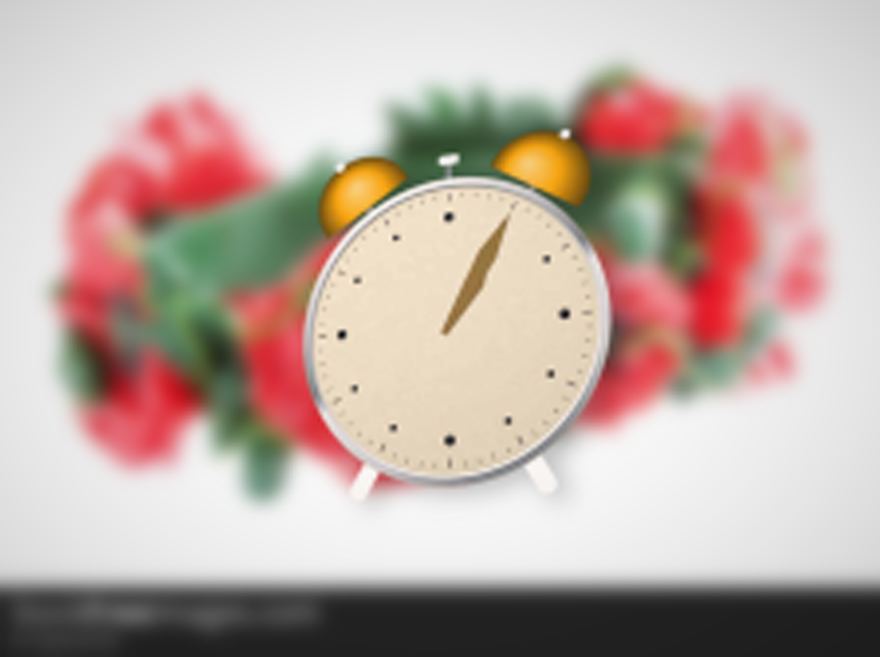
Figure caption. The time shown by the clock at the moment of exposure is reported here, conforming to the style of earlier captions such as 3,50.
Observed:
1,05
